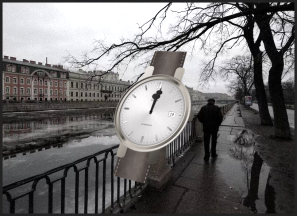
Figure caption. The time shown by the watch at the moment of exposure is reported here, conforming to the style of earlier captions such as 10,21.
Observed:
12,01
